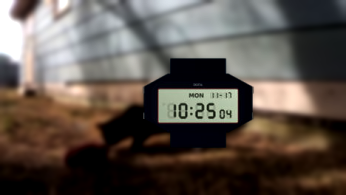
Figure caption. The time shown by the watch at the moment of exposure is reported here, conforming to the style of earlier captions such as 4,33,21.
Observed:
10,25,04
